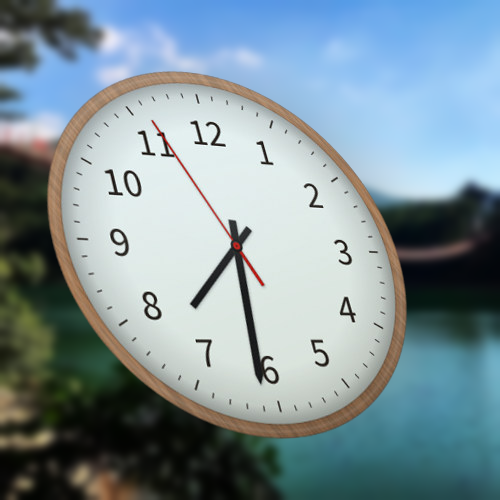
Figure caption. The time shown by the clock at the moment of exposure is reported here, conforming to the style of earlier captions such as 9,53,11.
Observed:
7,30,56
